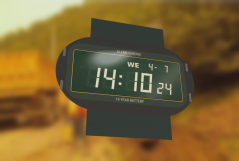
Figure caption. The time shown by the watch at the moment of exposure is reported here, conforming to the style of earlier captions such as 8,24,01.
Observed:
14,10,24
